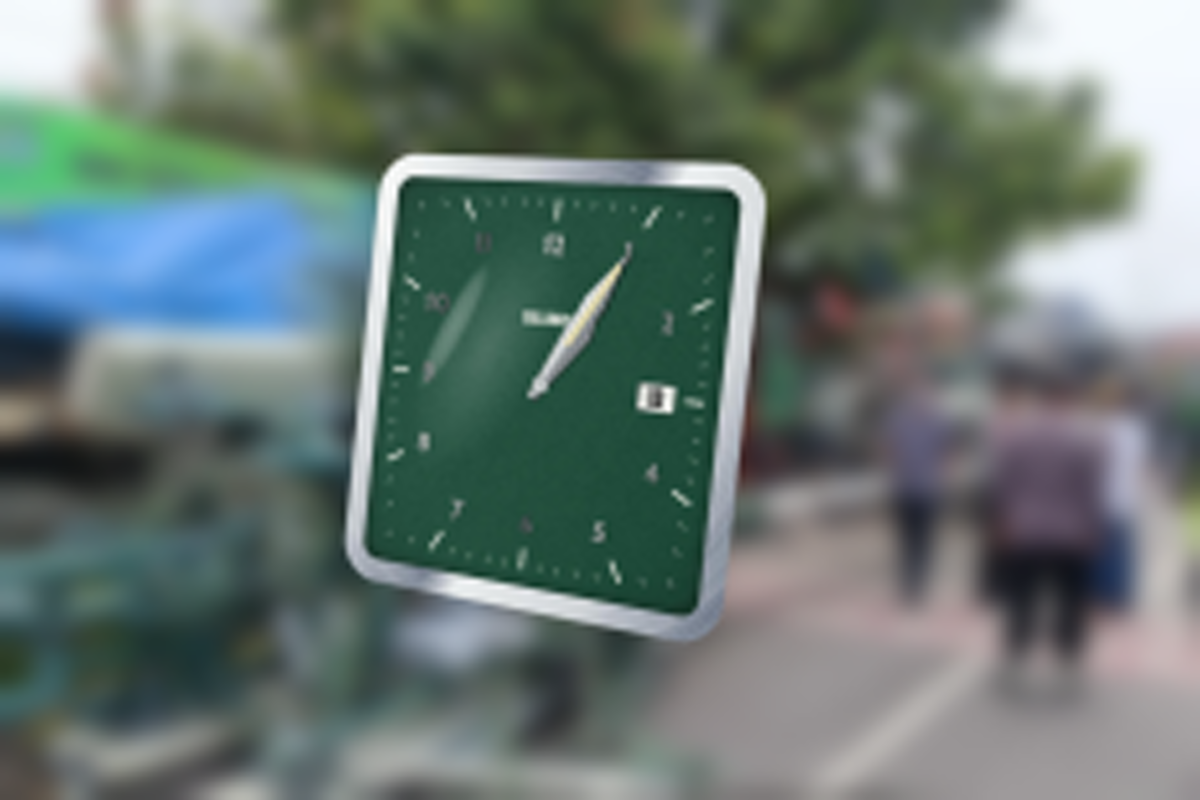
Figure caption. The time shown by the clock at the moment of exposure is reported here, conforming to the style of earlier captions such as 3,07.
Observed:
1,05
